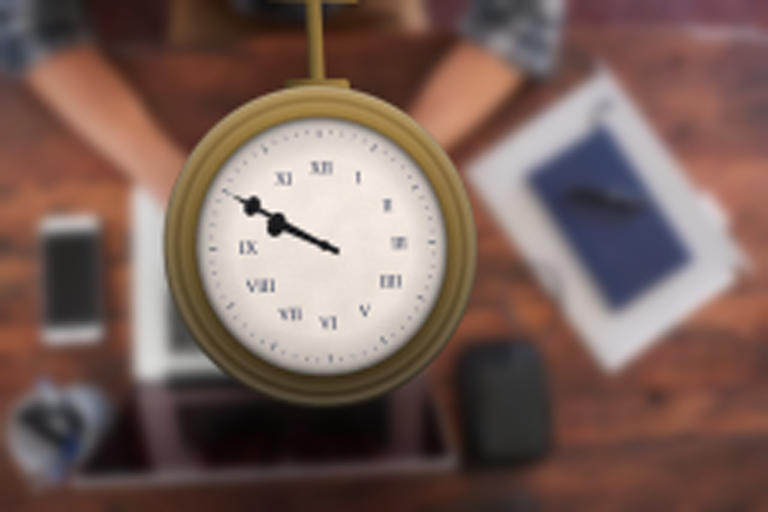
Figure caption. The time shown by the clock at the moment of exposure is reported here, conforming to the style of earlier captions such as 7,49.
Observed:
9,50
